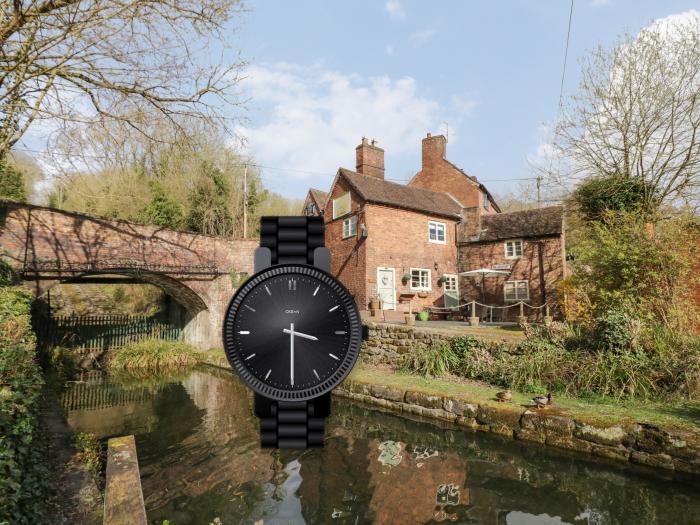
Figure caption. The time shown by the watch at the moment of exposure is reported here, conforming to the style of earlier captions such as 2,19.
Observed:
3,30
